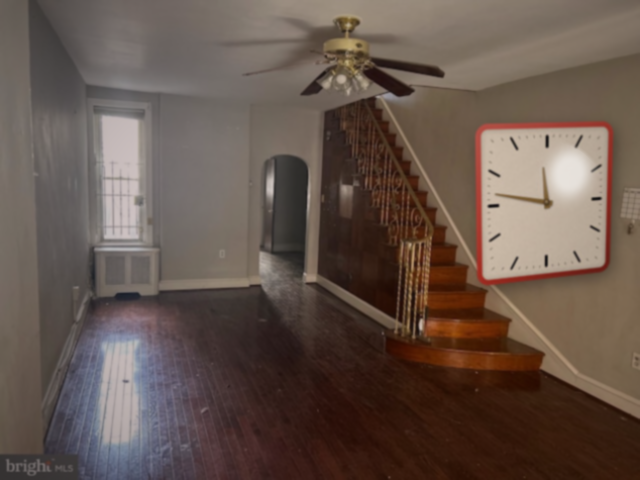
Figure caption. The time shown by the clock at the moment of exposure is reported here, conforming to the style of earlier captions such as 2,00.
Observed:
11,47
